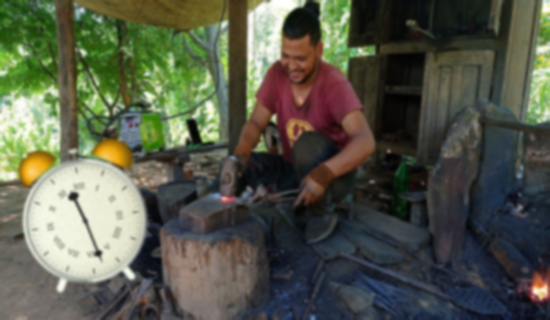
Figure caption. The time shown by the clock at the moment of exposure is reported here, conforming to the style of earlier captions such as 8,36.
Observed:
11,28
